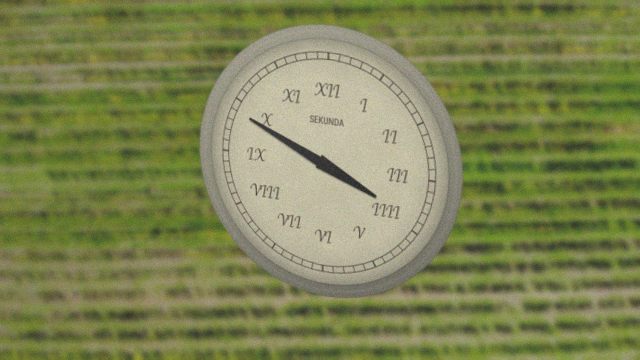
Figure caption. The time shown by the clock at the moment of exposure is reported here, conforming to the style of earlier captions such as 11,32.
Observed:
3,49
